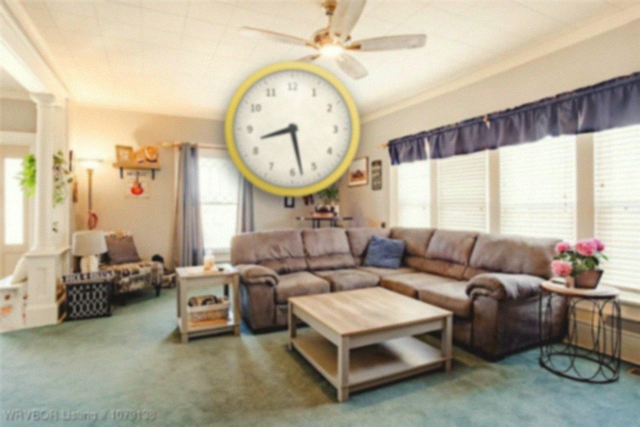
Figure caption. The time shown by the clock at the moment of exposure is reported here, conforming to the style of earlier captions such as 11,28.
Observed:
8,28
